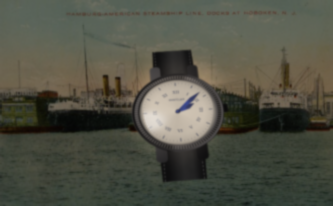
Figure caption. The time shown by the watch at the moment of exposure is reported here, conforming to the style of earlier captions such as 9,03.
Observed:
2,08
